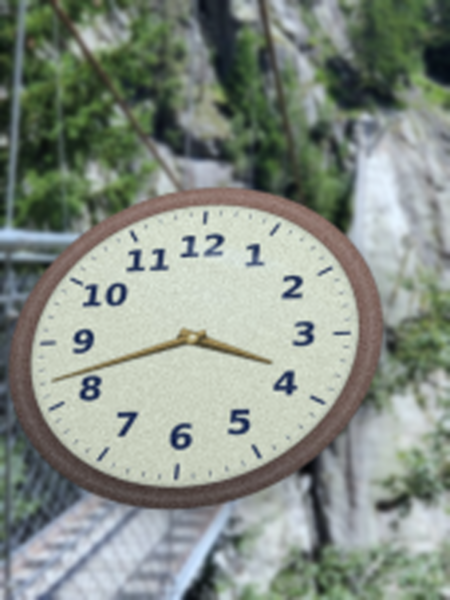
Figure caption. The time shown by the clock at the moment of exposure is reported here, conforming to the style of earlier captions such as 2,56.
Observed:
3,42
